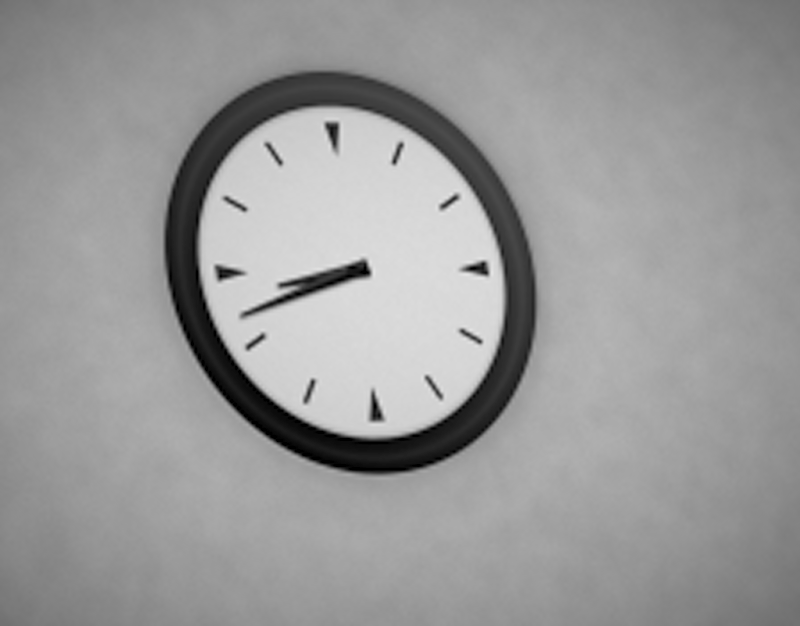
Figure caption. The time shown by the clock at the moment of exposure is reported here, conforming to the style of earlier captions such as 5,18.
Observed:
8,42
